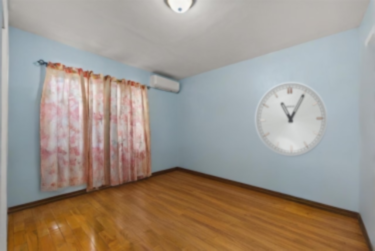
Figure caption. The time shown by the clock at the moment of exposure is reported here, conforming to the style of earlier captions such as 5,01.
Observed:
11,05
